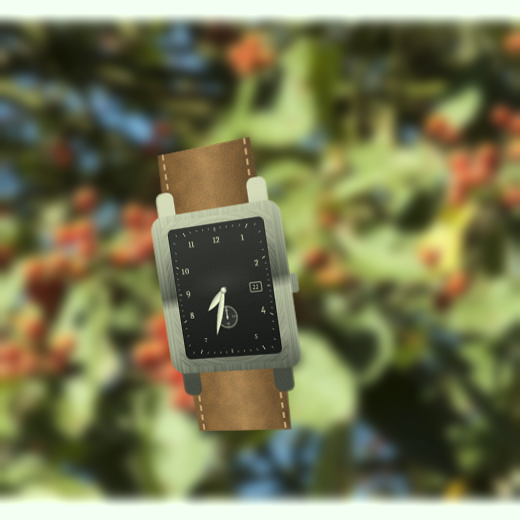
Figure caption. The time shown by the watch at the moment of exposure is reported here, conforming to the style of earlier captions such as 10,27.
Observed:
7,33
